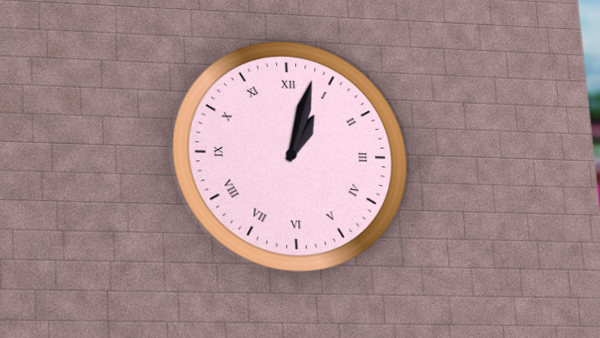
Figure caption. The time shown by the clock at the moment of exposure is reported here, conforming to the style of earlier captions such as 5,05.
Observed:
1,03
